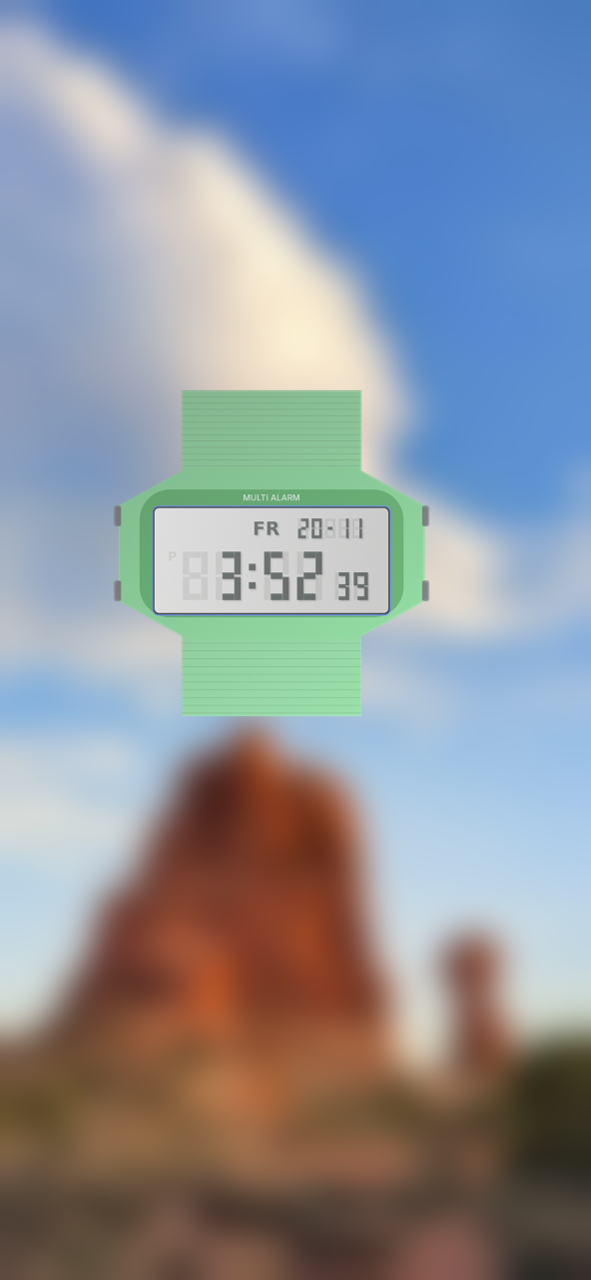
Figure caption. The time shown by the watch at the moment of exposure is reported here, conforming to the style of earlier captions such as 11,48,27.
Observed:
3,52,39
